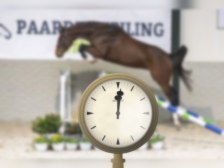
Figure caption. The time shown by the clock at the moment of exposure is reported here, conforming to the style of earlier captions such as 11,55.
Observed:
12,01
